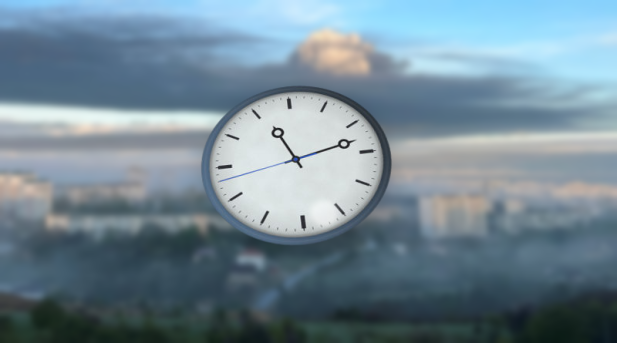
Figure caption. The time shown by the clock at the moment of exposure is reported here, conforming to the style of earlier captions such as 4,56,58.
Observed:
11,12,43
